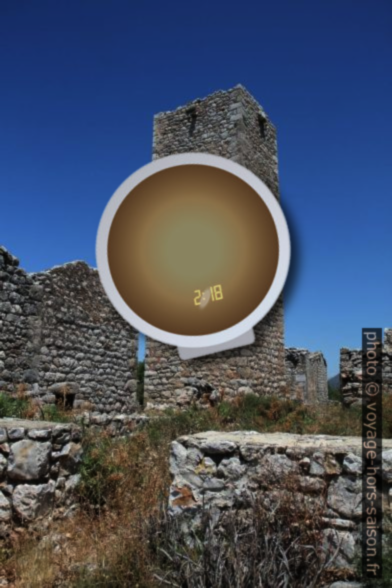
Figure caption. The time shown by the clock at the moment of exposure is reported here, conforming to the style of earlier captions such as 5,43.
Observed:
2,18
